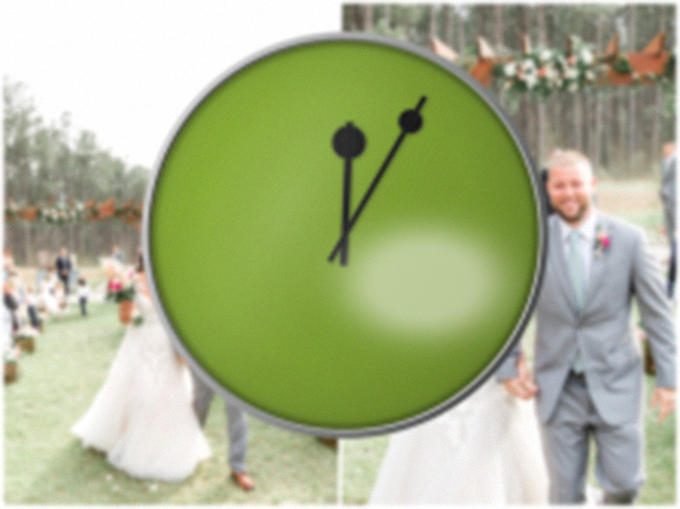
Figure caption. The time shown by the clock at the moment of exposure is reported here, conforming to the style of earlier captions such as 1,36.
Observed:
12,05
